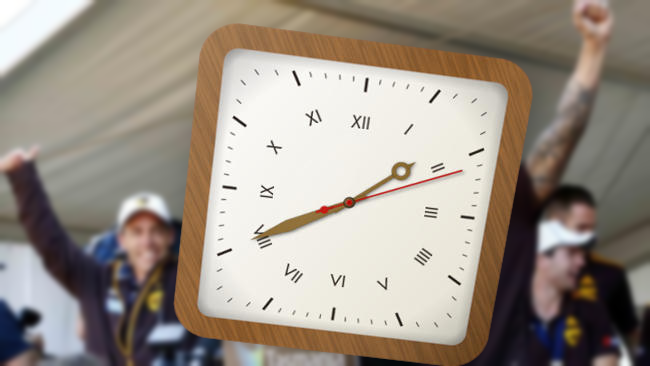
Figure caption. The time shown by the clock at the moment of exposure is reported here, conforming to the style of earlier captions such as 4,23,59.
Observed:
1,40,11
